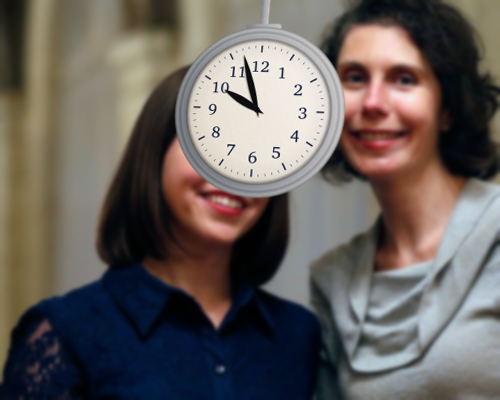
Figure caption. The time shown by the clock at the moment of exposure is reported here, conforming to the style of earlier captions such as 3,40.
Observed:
9,57
